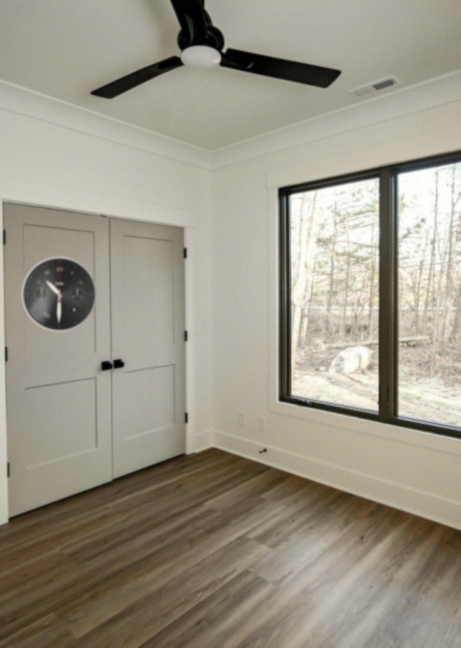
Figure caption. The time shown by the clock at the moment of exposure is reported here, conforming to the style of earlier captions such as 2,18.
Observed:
10,30
